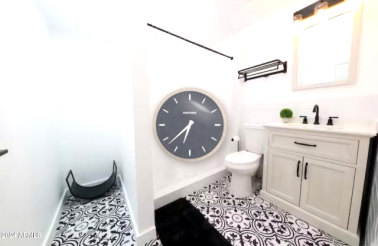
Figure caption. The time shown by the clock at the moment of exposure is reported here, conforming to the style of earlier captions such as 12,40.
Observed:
6,38
